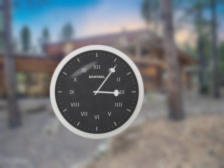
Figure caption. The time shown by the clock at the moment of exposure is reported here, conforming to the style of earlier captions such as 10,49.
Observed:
3,06
